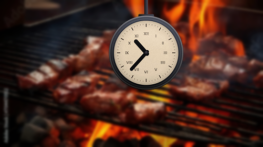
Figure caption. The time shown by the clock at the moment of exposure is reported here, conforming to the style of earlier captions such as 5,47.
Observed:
10,37
